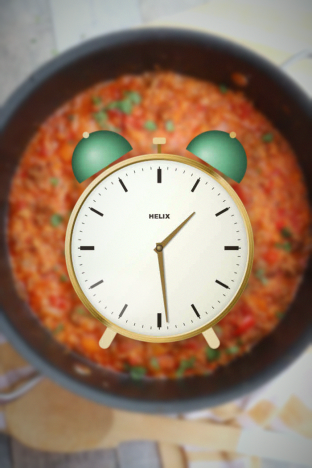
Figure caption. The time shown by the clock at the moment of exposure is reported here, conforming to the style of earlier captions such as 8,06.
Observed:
1,29
